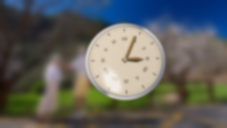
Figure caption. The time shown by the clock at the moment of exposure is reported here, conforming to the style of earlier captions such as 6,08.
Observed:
3,04
